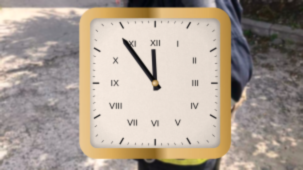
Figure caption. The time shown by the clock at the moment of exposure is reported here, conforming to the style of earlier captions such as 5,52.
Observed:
11,54
